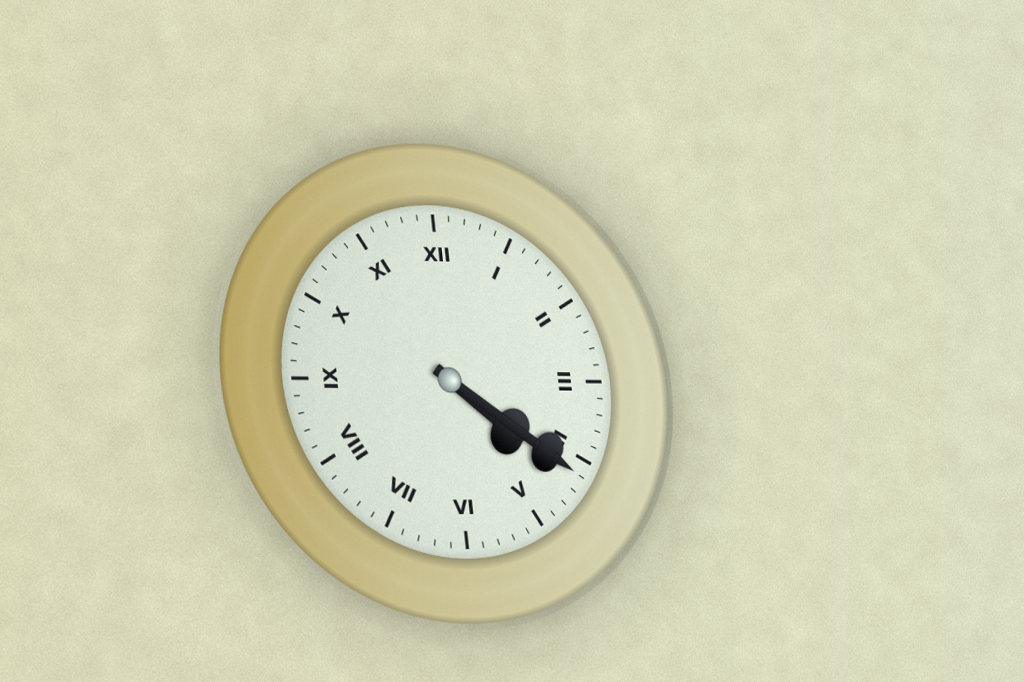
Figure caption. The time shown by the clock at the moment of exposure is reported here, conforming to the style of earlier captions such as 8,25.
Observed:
4,21
